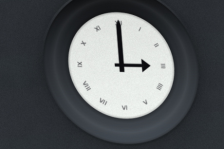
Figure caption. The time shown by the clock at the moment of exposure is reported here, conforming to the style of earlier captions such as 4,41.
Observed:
3,00
